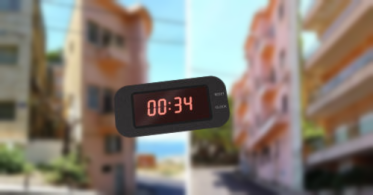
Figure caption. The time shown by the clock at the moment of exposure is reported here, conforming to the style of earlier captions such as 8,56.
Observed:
0,34
